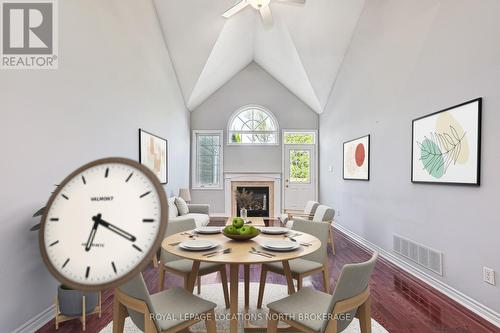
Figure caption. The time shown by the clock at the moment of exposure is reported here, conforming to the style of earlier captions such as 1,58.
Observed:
6,19
